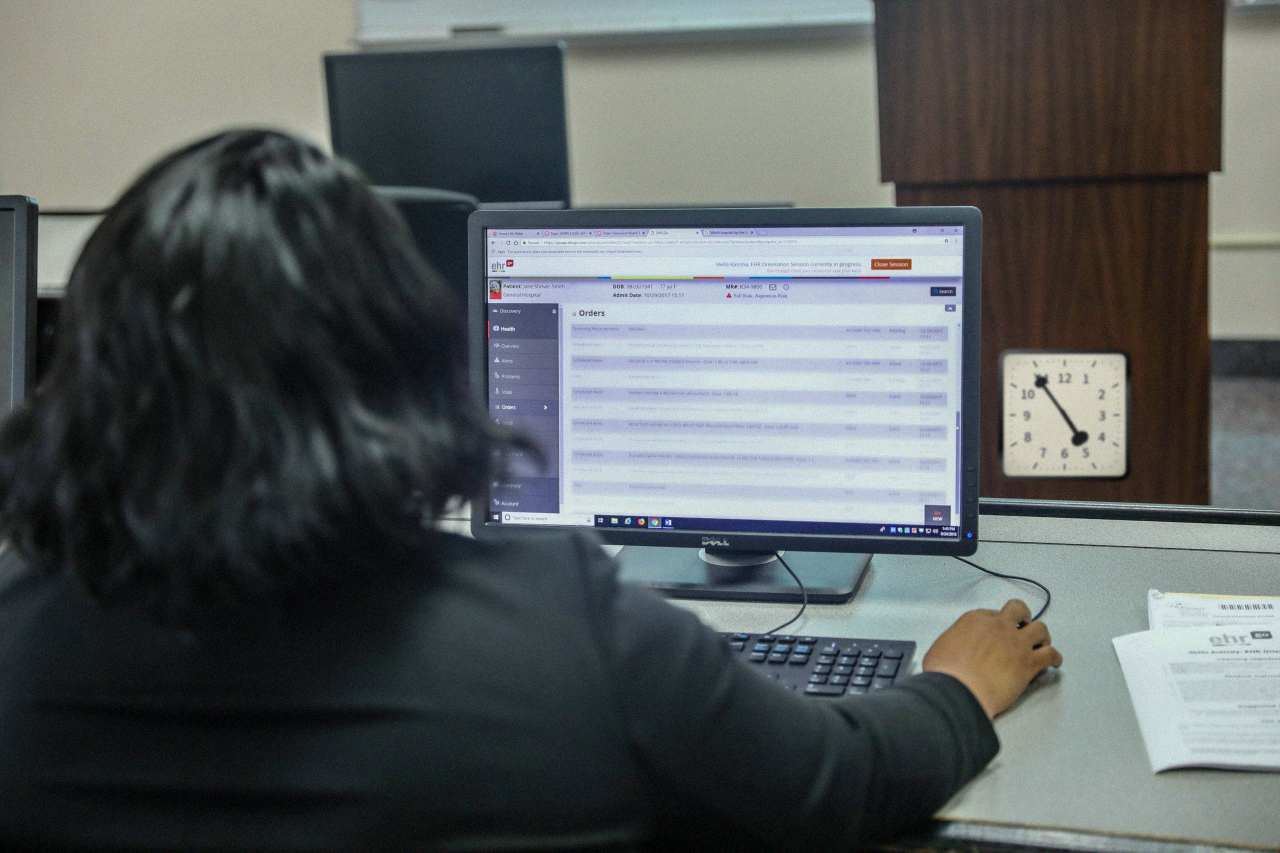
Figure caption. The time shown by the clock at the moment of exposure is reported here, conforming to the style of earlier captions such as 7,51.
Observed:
4,54
